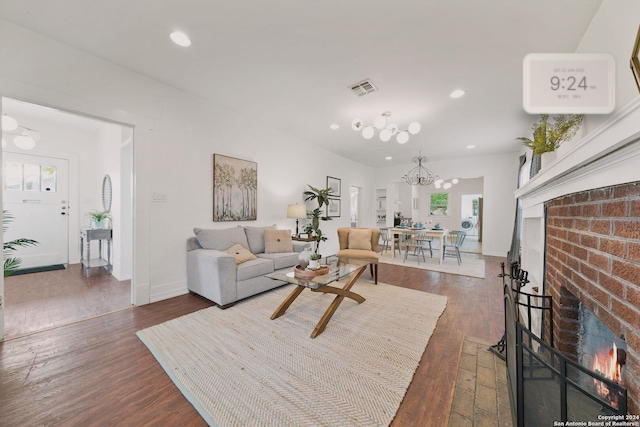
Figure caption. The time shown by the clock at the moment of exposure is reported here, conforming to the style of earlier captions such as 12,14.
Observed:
9,24
